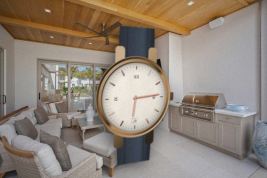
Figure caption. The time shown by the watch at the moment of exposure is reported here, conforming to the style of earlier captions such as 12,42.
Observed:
6,14
